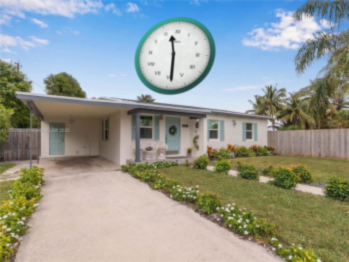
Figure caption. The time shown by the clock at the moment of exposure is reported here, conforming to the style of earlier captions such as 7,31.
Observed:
11,29
